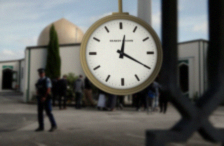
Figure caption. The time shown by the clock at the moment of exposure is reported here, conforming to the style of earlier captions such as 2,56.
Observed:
12,20
